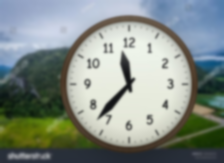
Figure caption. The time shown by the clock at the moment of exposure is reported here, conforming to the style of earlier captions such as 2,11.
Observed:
11,37
